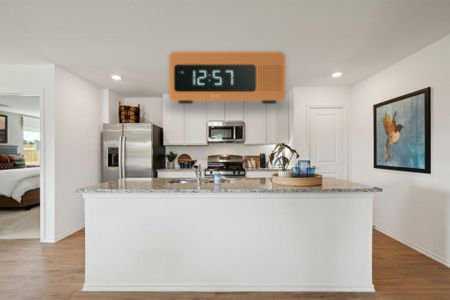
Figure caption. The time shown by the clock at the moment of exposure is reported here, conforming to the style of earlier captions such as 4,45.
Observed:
12,57
